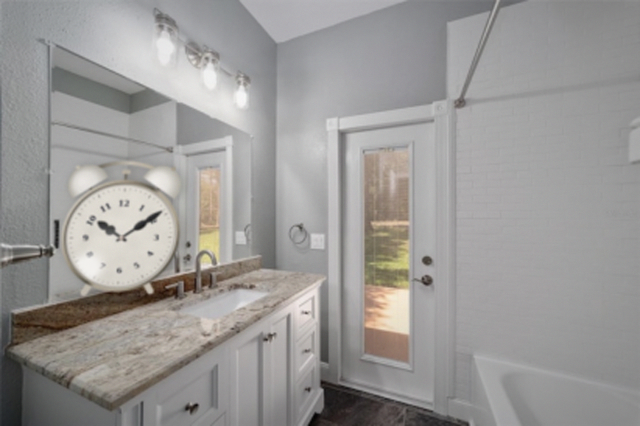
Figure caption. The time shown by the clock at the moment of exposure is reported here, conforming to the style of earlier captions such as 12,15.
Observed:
10,09
